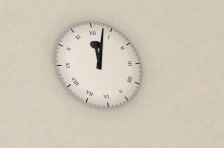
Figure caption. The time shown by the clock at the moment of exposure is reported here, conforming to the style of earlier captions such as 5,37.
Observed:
12,03
